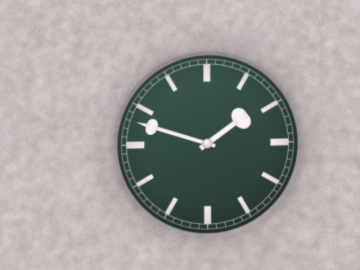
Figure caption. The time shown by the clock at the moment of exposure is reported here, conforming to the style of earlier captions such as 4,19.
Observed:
1,48
